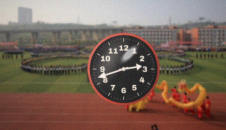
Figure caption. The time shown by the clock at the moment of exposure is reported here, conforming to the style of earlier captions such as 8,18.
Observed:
2,42
